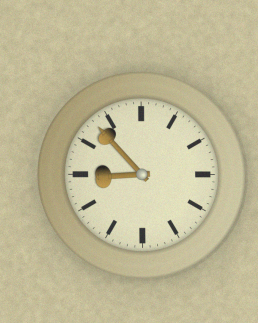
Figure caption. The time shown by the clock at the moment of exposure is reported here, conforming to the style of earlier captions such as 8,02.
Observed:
8,53
